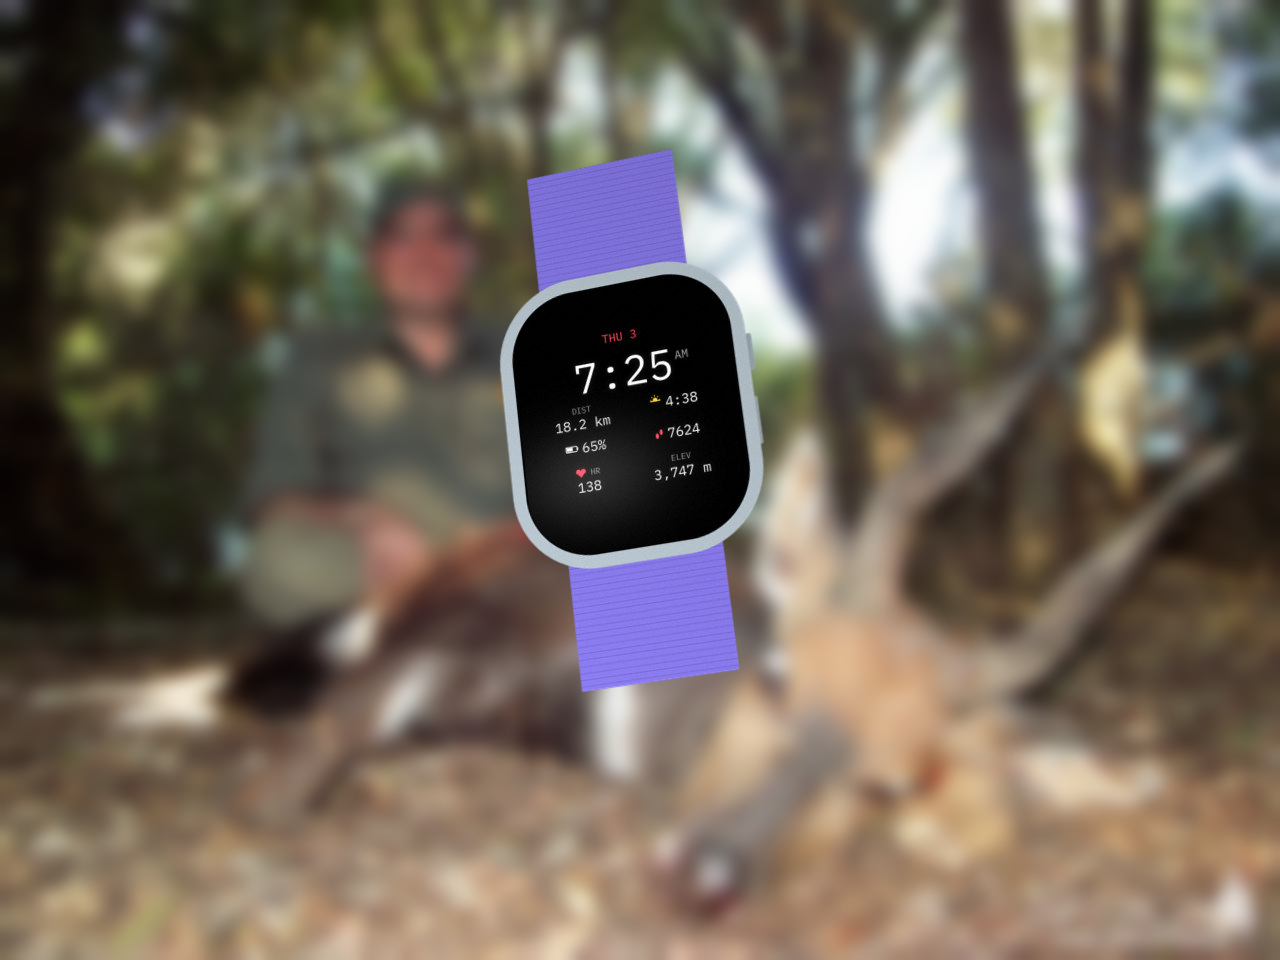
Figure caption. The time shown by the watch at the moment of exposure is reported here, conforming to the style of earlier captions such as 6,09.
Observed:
7,25
